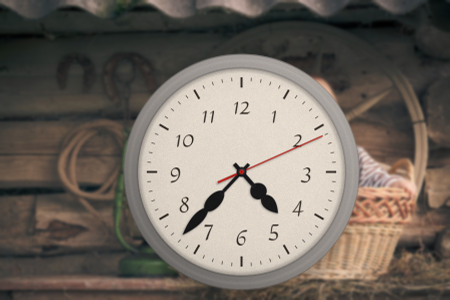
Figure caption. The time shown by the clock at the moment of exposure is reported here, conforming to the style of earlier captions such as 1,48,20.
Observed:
4,37,11
